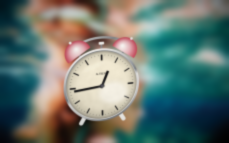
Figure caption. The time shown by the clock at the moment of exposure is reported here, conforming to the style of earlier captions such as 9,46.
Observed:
12,44
